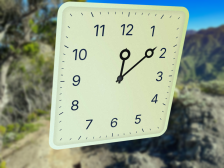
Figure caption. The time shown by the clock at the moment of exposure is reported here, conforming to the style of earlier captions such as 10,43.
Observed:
12,08
